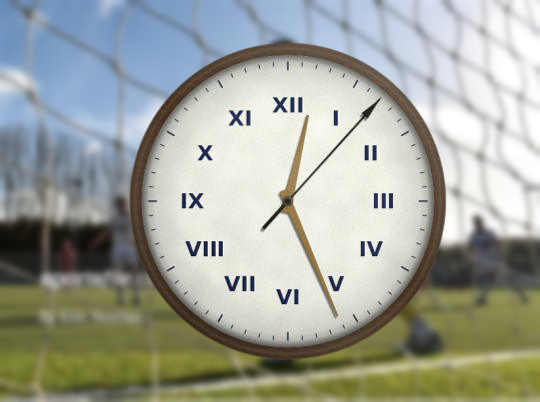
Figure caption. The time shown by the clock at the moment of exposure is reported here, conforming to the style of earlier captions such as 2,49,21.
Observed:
12,26,07
